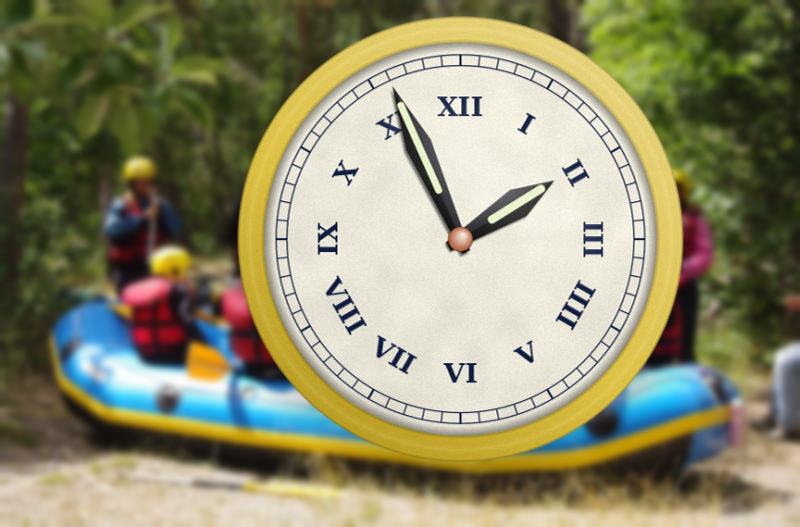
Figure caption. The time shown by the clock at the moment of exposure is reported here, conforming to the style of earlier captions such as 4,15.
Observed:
1,56
